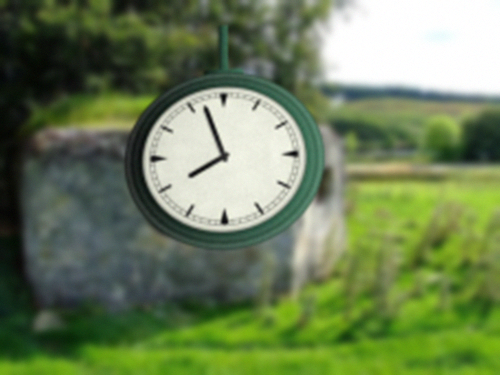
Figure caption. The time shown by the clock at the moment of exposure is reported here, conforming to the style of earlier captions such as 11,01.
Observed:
7,57
